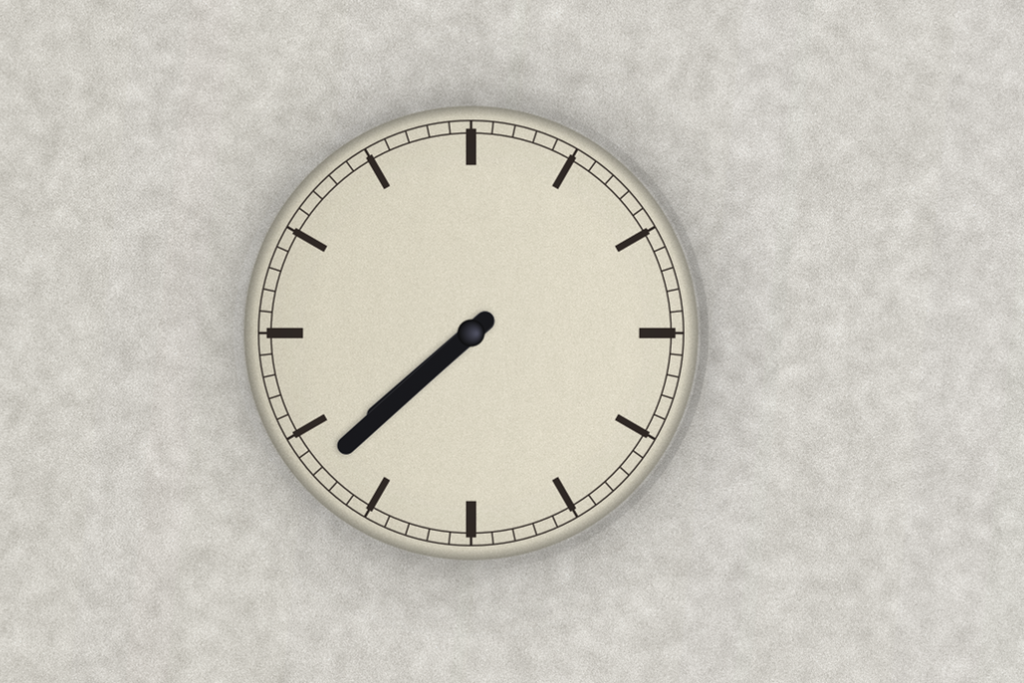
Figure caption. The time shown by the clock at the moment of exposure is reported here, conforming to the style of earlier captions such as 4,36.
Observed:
7,38
